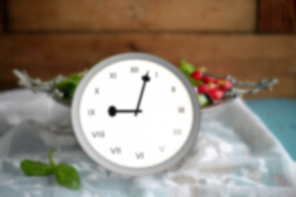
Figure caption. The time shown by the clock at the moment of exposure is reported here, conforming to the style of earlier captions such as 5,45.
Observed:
9,03
